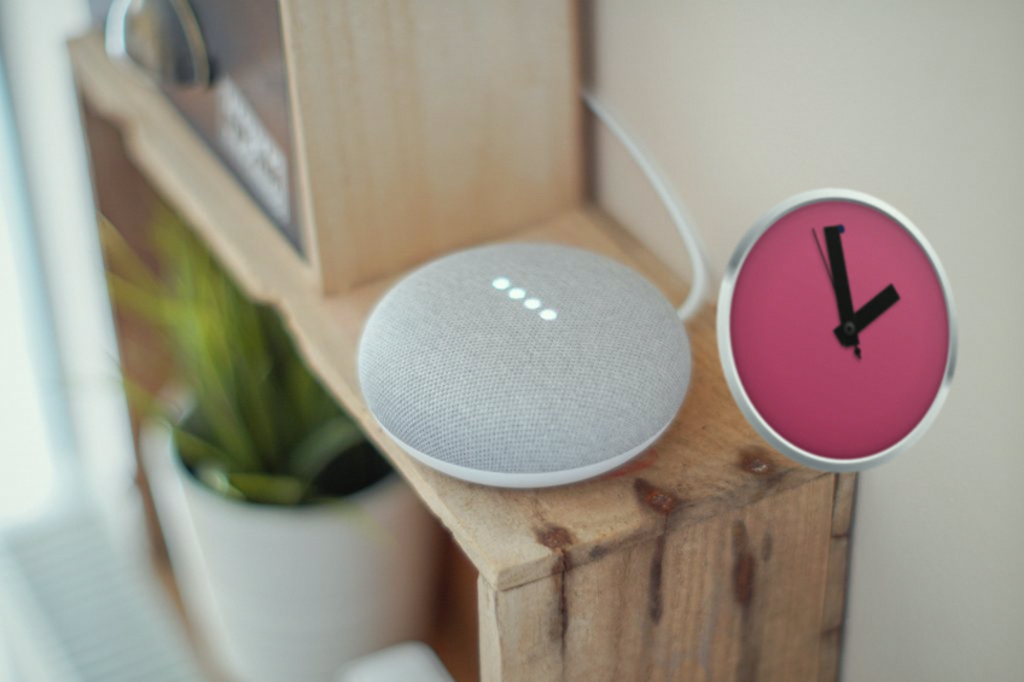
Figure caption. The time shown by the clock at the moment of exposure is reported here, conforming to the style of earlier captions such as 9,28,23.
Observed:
1,58,57
